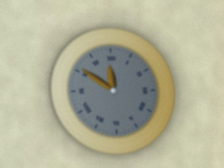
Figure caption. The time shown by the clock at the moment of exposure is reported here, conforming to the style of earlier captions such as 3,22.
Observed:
11,51
